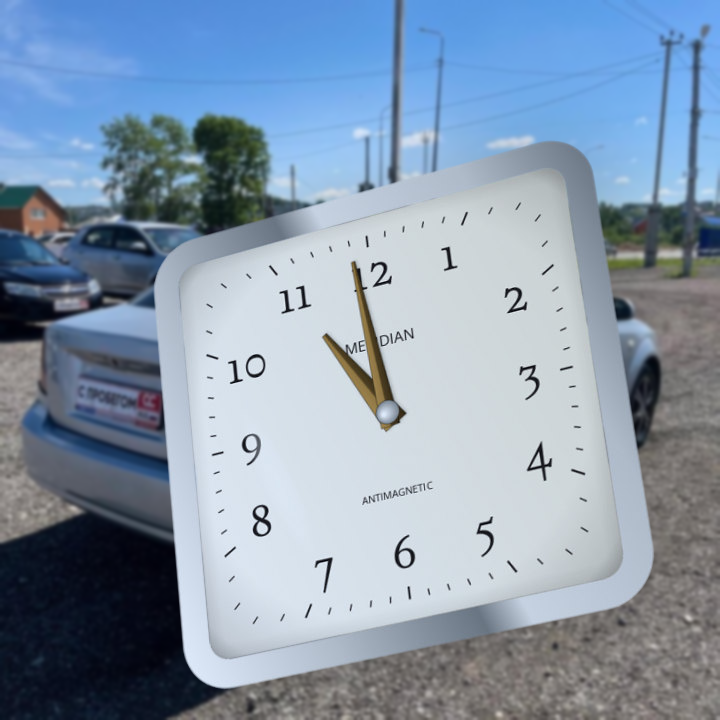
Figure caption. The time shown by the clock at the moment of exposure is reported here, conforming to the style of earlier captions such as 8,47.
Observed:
10,59
